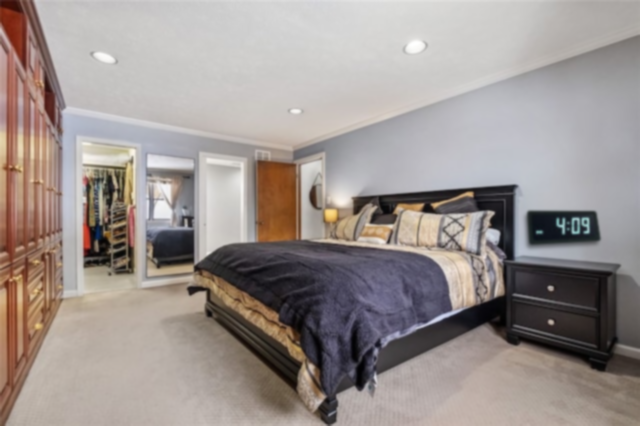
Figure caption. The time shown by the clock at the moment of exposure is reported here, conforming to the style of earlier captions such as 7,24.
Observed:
4,09
